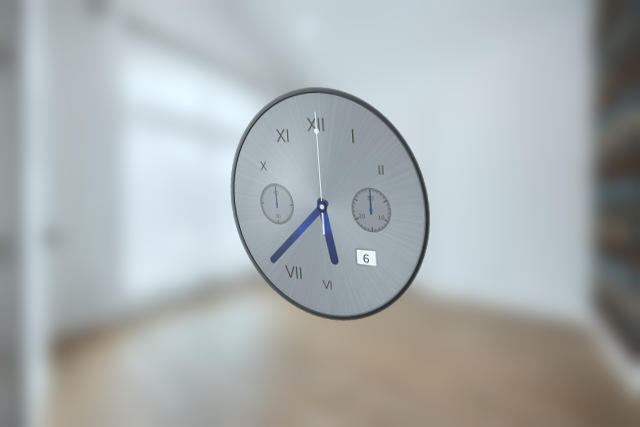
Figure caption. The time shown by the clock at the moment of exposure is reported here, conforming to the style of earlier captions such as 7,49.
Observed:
5,38
